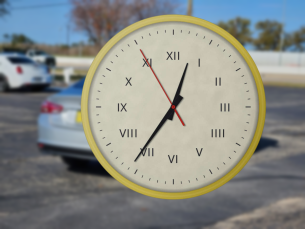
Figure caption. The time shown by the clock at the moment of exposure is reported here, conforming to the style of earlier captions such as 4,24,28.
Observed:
12,35,55
